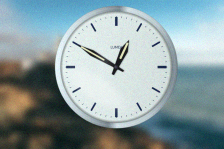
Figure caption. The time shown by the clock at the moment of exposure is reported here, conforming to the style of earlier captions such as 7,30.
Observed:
12,50
